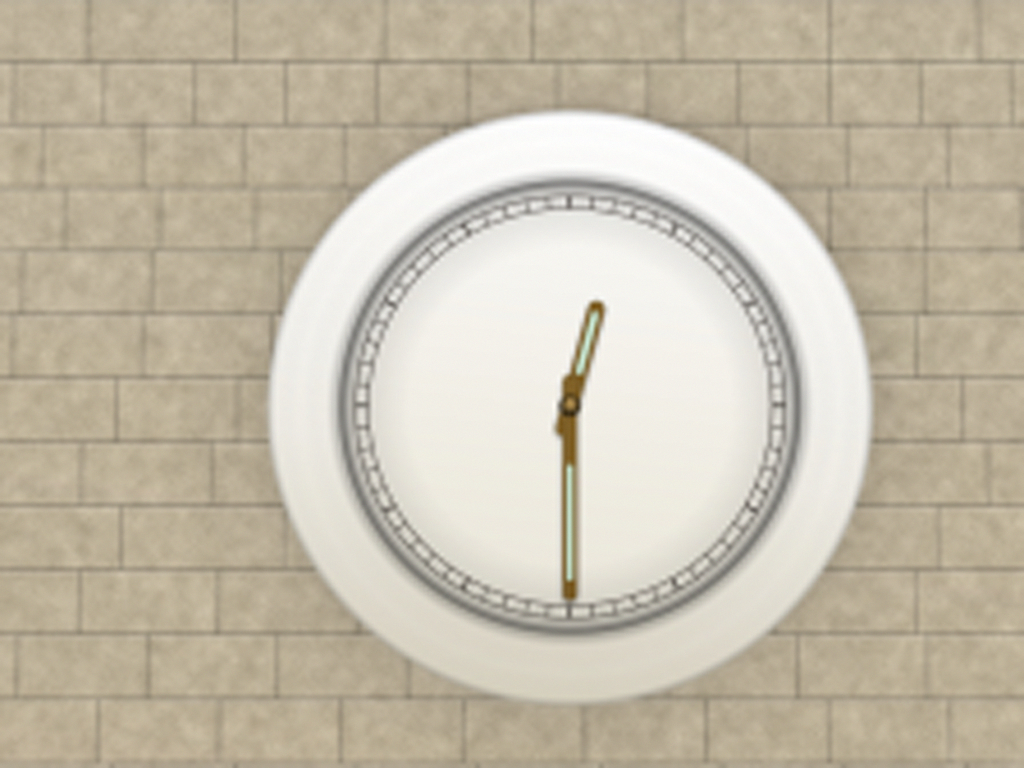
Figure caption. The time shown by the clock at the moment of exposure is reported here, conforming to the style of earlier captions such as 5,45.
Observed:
12,30
